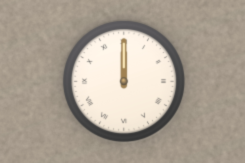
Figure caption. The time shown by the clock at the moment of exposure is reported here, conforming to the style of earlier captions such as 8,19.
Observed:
12,00
